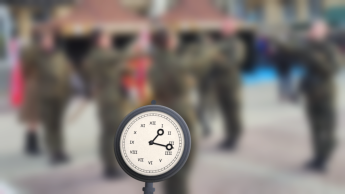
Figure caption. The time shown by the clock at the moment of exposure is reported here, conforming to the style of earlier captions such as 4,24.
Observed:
1,17
